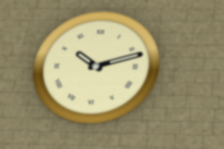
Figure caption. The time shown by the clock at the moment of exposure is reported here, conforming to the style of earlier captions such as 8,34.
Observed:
10,12
